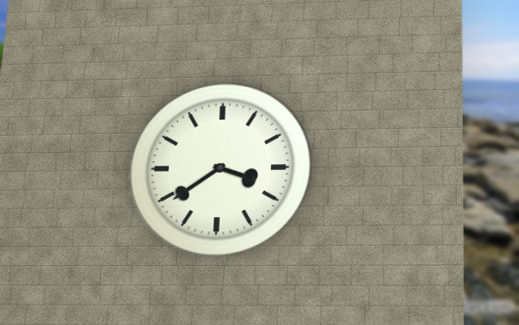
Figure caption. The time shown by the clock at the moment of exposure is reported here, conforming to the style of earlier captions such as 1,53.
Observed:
3,39
